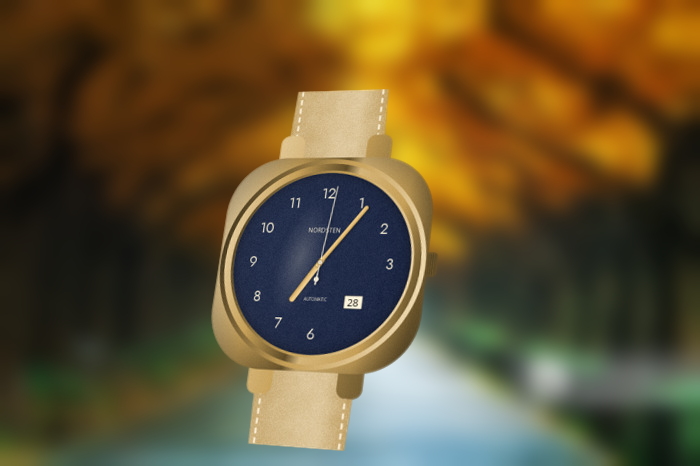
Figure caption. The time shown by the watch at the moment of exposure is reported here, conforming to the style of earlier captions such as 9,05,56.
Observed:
7,06,01
